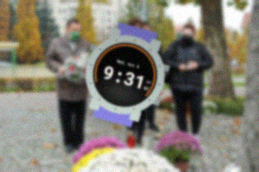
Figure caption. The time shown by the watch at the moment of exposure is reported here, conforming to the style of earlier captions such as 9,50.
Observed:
9,31
